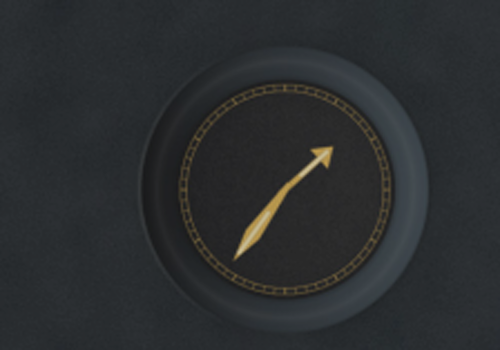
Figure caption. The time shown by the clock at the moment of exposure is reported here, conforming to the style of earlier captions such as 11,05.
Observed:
1,36
